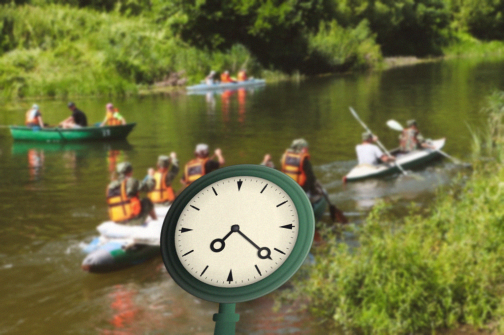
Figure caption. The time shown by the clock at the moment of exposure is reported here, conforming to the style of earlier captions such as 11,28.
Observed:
7,22
